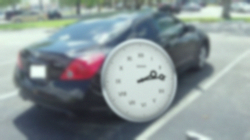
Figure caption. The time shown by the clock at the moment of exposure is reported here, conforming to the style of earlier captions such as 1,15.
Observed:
2,14
